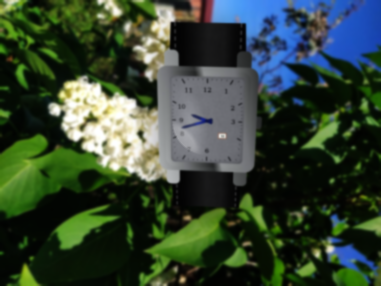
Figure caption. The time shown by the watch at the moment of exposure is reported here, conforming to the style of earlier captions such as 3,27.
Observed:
9,42
